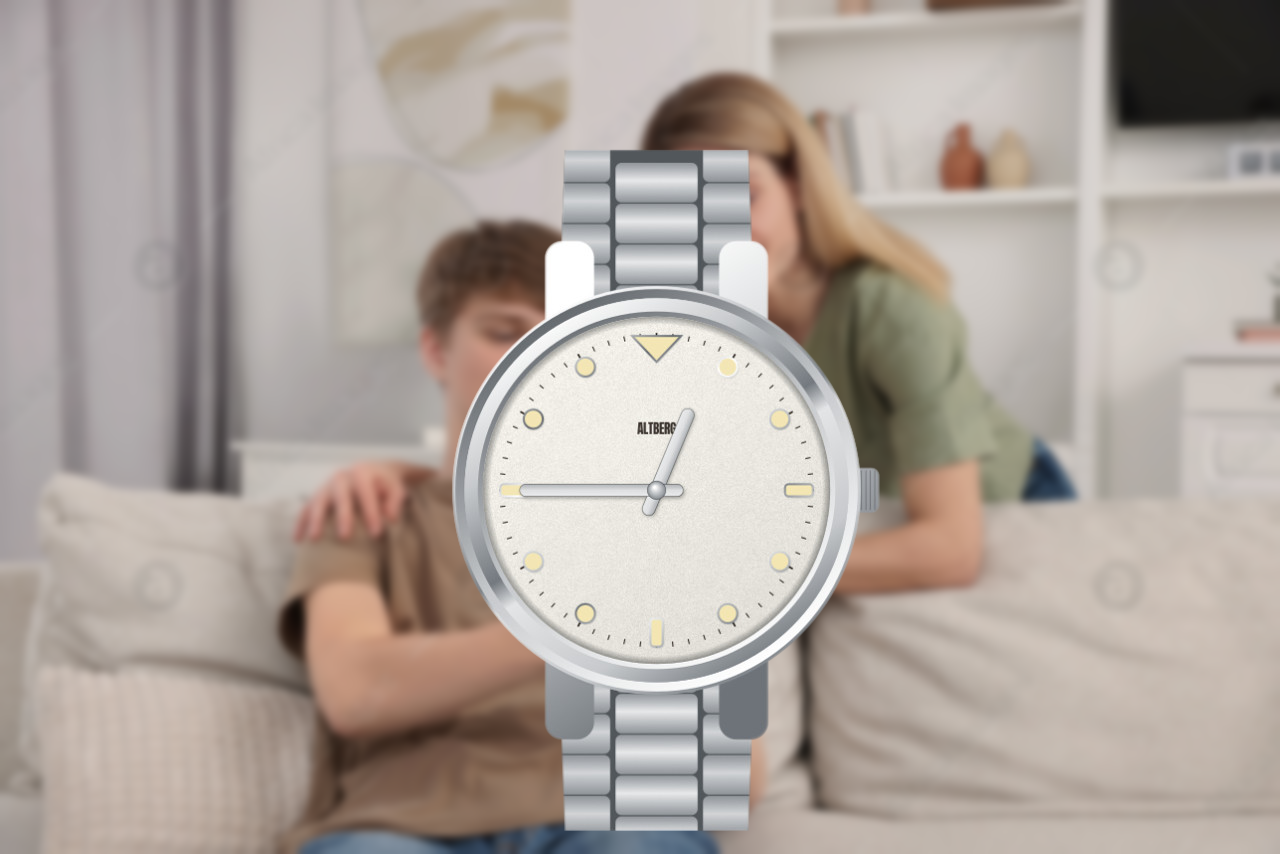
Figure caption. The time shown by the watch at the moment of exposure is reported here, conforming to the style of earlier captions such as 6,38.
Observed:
12,45
